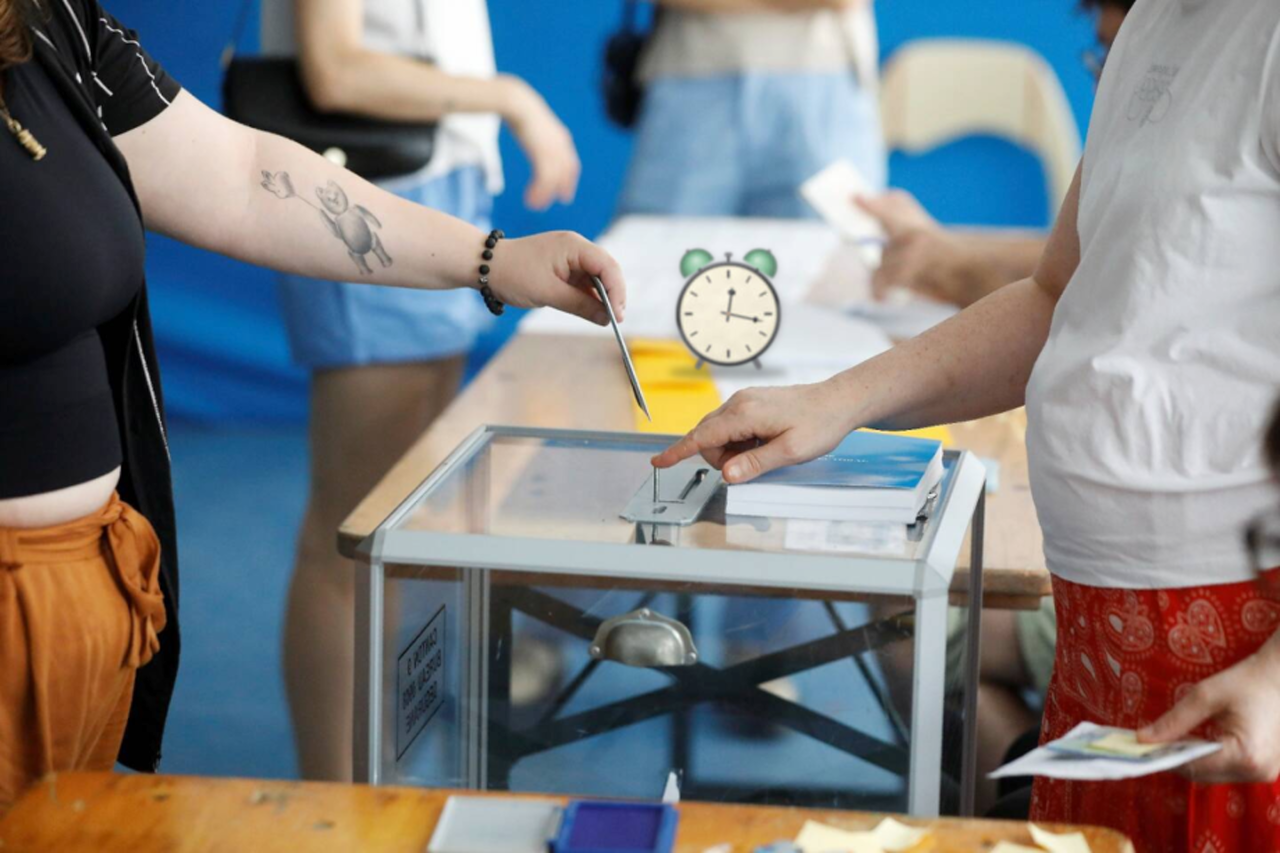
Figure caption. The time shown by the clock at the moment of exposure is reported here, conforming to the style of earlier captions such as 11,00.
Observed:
12,17
